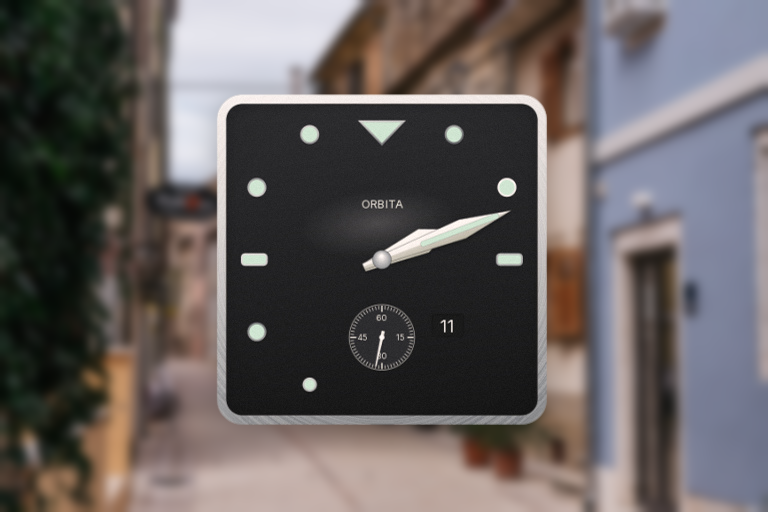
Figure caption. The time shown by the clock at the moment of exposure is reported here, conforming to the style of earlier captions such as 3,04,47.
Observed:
2,11,32
